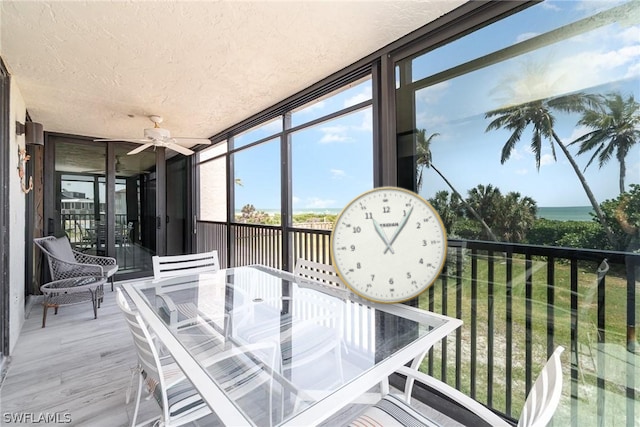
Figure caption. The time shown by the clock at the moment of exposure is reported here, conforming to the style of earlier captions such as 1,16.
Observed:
11,06
